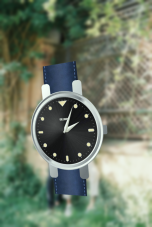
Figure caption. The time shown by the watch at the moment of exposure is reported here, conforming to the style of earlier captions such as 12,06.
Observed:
2,04
